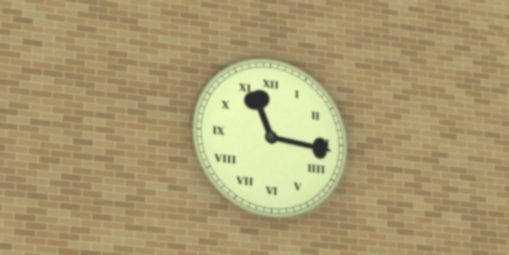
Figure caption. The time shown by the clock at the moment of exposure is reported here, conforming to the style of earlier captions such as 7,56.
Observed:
11,16
